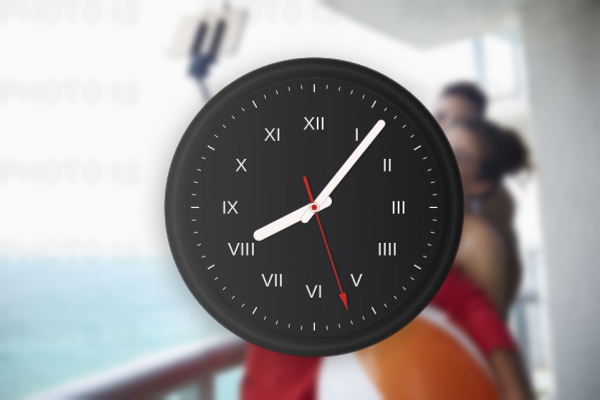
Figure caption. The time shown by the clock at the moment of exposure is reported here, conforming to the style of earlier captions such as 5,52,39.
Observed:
8,06,27
